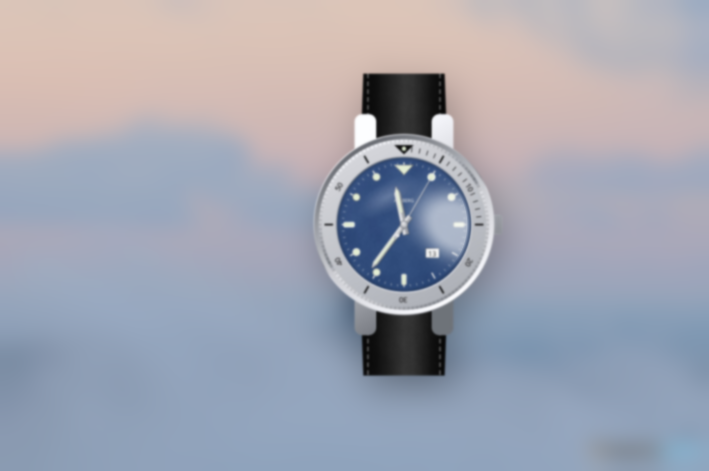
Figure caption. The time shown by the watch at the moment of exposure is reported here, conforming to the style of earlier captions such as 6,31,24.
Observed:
11,36,05
